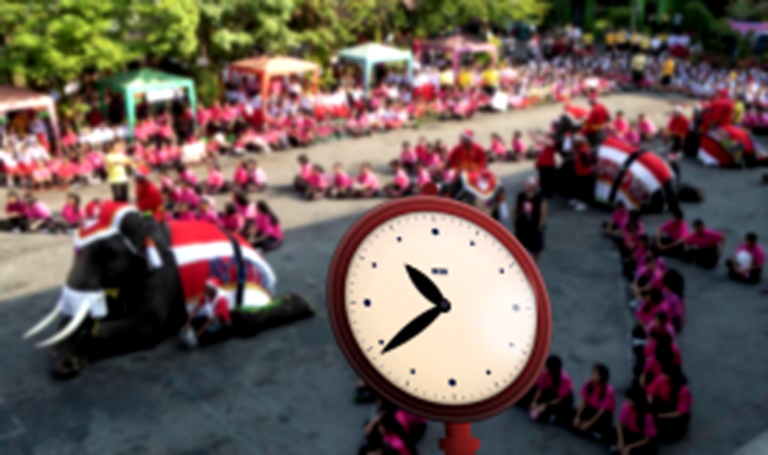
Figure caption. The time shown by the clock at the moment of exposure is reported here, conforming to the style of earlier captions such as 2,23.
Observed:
10,39
